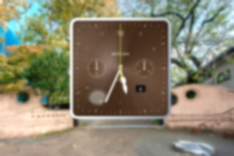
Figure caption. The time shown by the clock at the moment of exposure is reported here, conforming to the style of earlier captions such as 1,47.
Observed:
5,34
